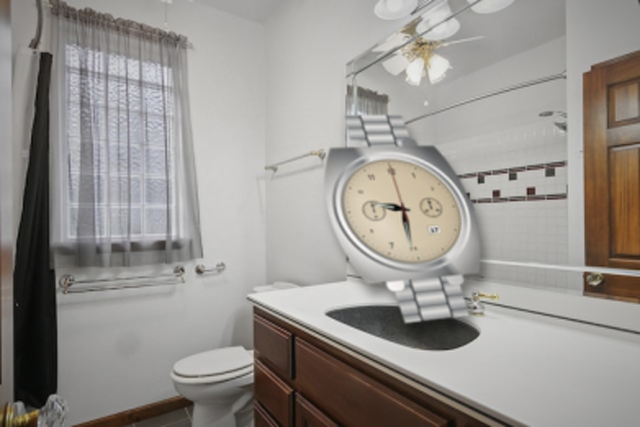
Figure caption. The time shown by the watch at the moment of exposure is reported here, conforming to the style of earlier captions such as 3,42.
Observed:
9,31
